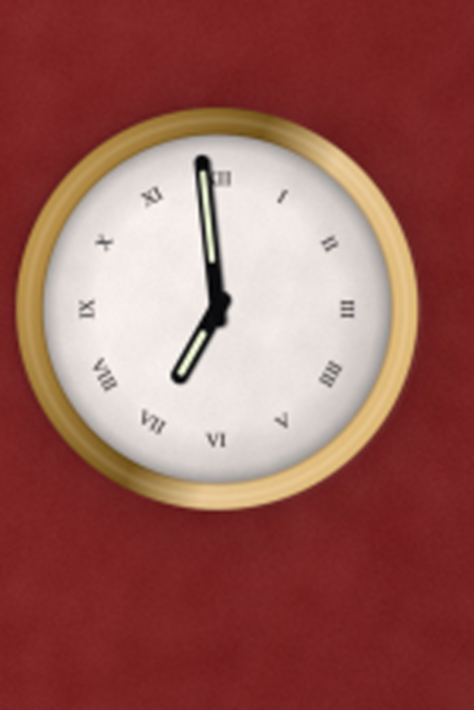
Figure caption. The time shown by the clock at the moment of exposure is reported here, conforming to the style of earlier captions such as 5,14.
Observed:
6,59
